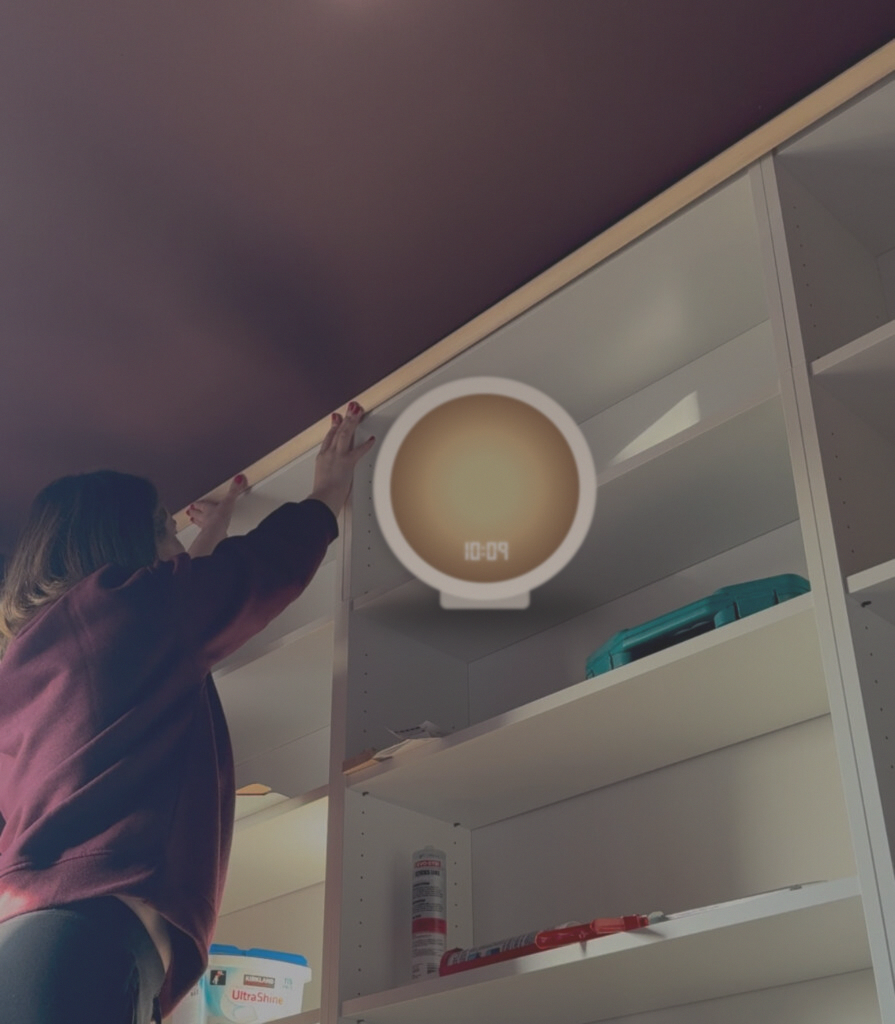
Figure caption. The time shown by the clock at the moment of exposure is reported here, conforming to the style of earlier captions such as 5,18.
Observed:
10,09
